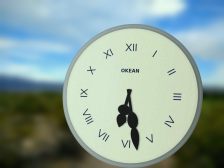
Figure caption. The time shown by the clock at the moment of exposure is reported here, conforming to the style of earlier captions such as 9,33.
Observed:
6,28
